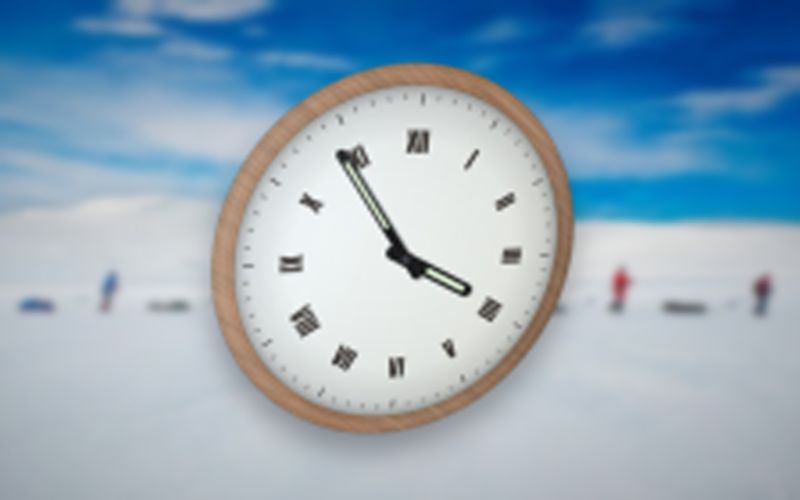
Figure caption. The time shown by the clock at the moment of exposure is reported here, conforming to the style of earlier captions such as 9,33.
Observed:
3,54
